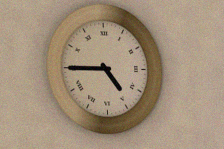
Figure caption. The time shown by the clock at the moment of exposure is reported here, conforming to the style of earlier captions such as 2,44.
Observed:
4,45
